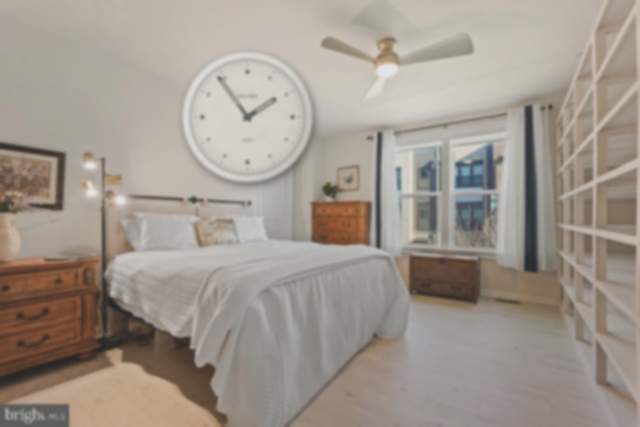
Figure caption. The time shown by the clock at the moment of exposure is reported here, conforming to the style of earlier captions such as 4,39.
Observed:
1,54
